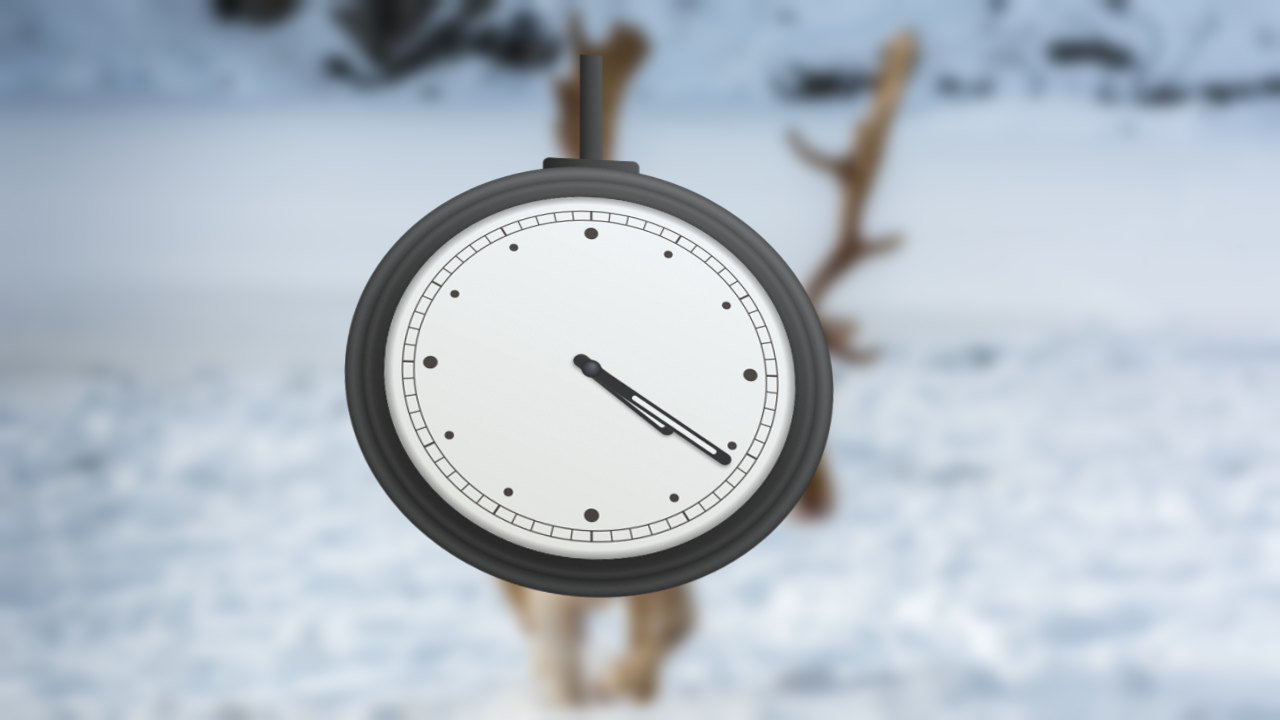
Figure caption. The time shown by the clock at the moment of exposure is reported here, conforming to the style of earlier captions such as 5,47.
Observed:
4,21
